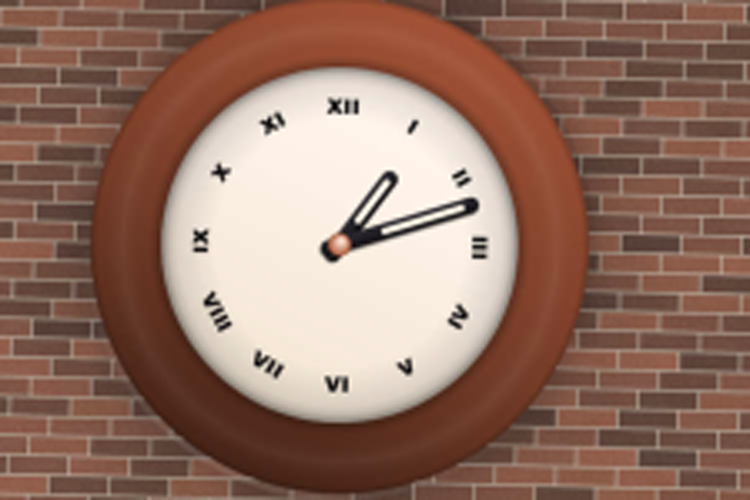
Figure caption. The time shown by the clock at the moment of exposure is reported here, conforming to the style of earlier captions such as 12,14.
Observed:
1,12
